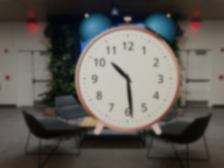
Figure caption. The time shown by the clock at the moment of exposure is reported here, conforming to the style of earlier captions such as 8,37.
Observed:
10,29
